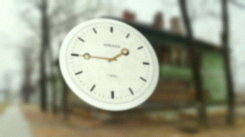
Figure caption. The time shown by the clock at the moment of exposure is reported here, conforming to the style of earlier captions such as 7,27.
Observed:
1,45
